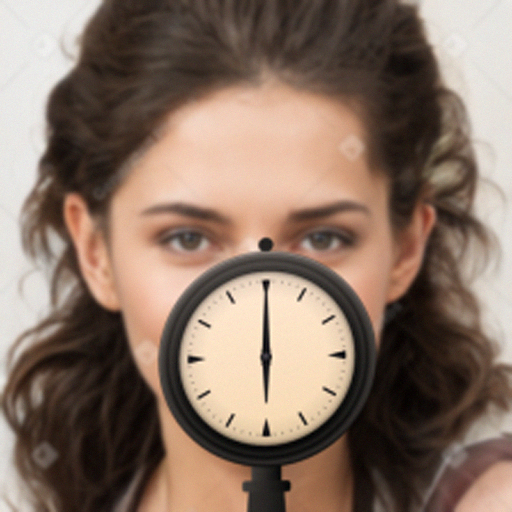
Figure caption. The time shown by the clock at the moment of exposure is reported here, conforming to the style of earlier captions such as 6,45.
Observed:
6,00
